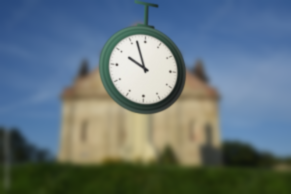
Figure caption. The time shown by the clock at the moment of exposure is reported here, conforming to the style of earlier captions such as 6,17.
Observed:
9,57
